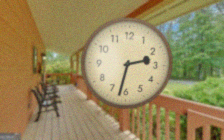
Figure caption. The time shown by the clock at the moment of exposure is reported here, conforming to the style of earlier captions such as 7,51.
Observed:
2,32
